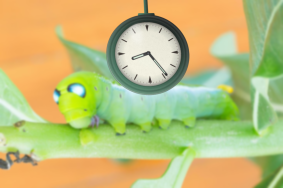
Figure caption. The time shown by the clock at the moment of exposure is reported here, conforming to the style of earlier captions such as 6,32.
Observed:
8,24
